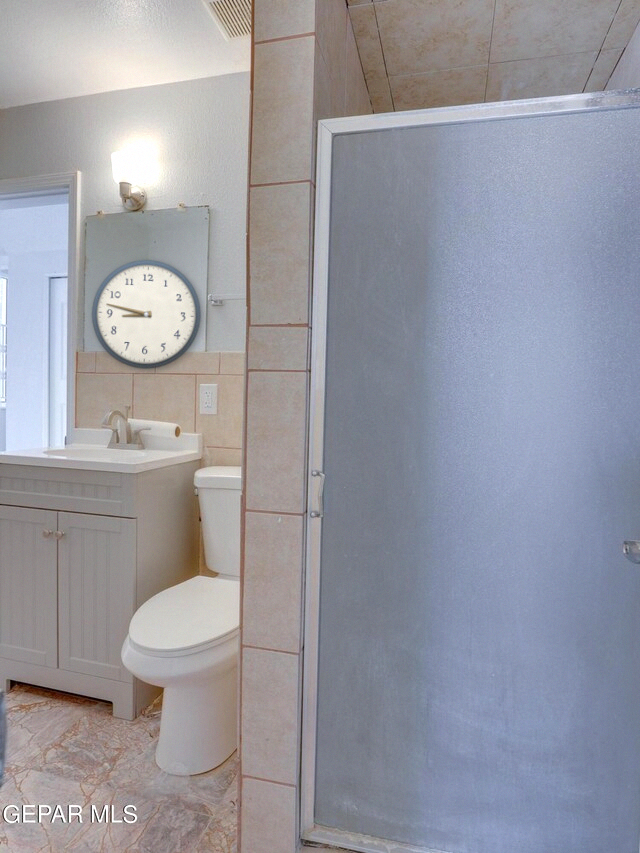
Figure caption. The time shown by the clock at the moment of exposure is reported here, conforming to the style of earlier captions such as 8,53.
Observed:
8,47
